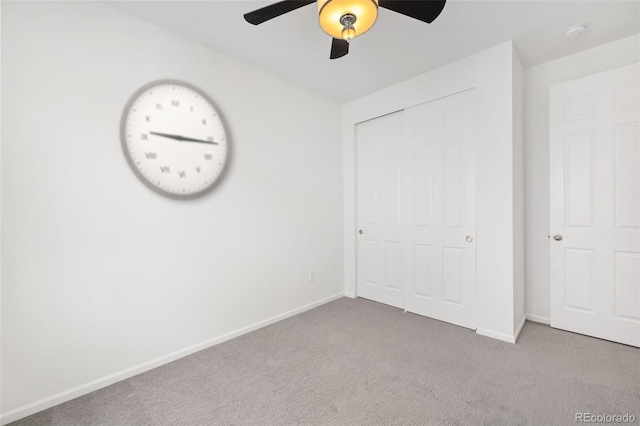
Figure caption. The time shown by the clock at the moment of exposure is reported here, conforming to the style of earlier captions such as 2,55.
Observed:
9,16
